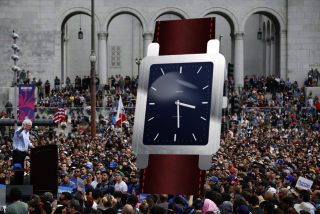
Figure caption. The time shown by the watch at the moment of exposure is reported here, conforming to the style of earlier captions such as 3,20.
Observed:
3,29
